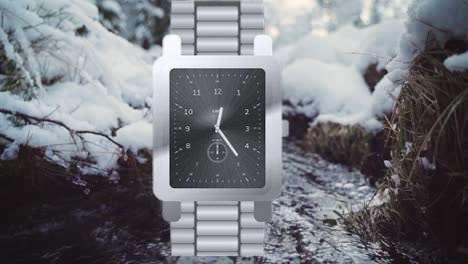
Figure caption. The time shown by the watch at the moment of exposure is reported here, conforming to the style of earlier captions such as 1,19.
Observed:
12,24
